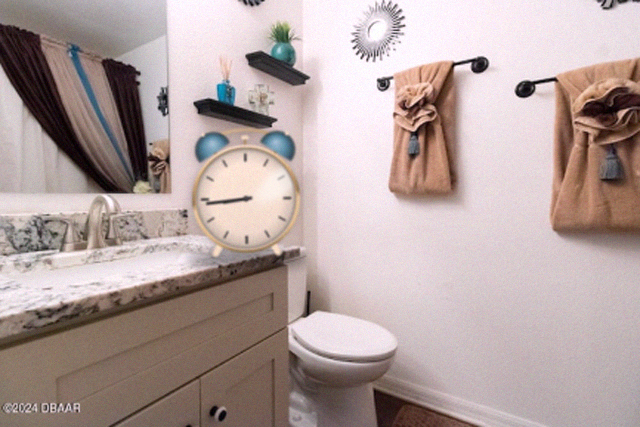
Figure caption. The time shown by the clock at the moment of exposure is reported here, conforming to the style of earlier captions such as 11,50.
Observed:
8,44
